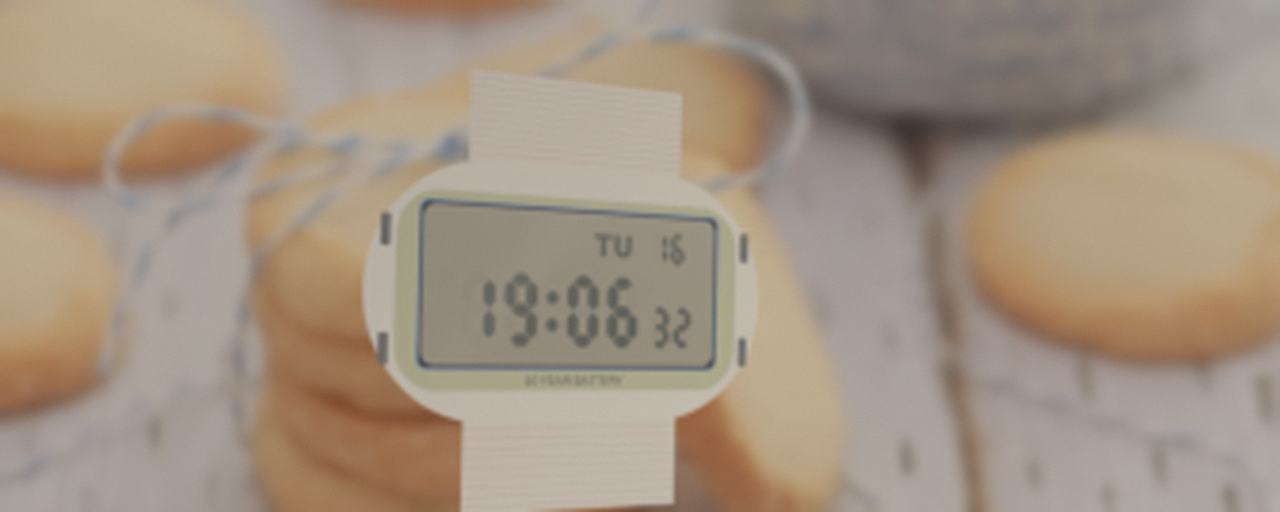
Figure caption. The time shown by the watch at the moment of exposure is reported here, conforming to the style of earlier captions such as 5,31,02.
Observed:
19,06,32
